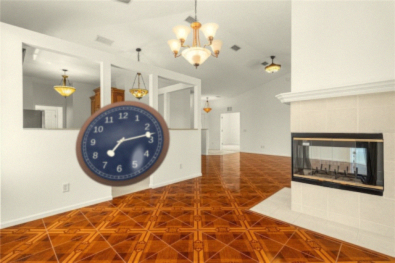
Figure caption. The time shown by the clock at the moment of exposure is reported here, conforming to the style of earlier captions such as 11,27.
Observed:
7,13
